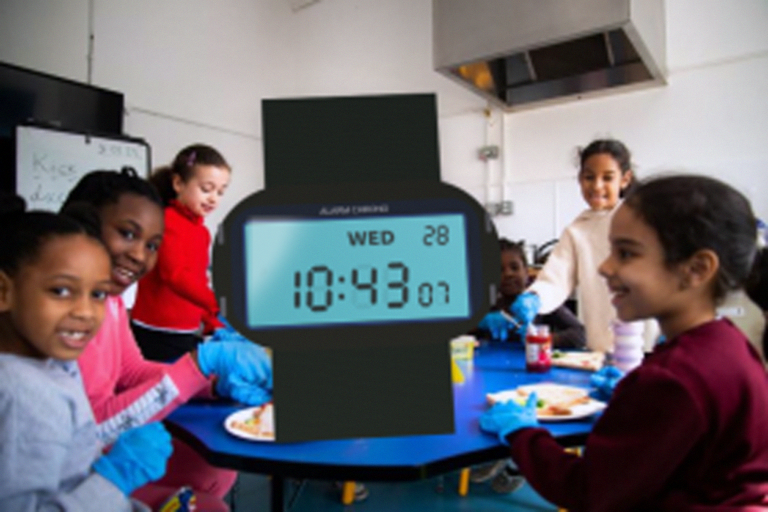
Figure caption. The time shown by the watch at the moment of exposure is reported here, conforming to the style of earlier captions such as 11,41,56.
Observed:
10,43,07
